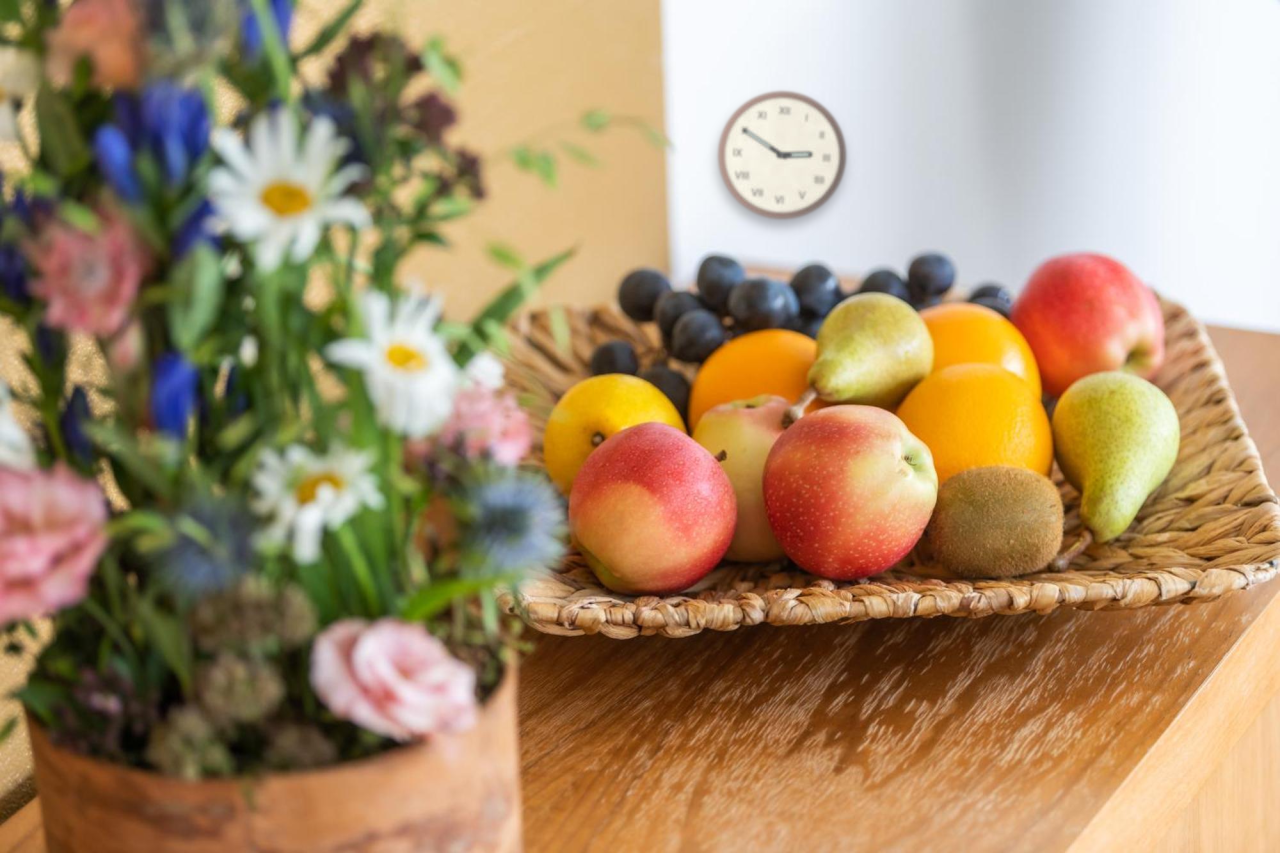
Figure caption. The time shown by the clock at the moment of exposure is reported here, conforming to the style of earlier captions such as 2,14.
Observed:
2,50
